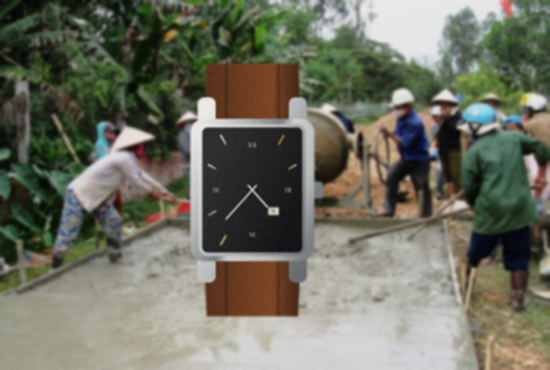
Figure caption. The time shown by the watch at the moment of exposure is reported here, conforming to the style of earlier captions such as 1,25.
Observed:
4,37
